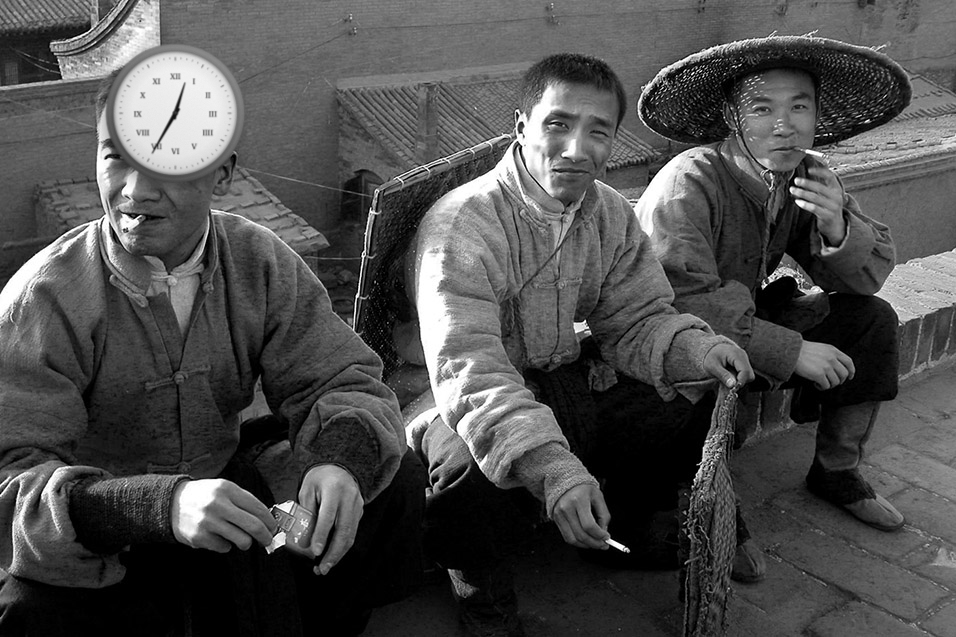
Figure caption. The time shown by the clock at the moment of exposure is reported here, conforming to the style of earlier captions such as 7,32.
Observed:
12,35
